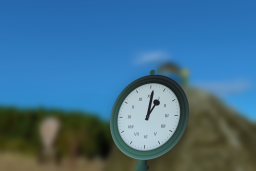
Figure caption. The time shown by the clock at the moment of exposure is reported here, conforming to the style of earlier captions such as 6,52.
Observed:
1,01
